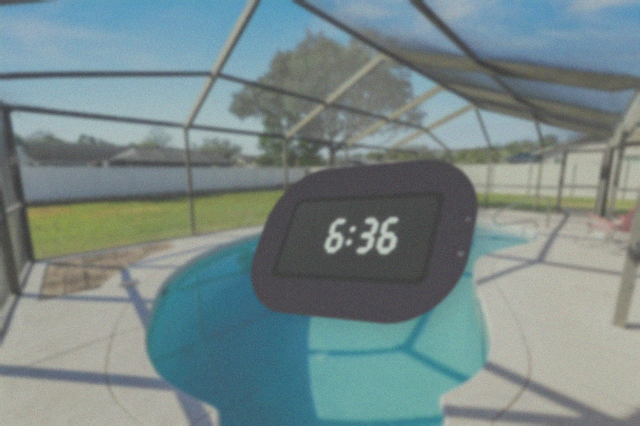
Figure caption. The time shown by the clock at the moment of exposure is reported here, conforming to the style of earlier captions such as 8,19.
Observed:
6,36
